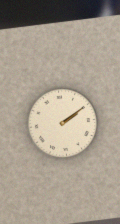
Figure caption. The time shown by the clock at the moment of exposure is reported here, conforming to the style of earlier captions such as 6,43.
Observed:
2,10
